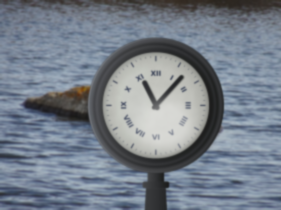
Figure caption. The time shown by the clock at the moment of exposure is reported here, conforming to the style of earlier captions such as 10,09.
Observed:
11,07
